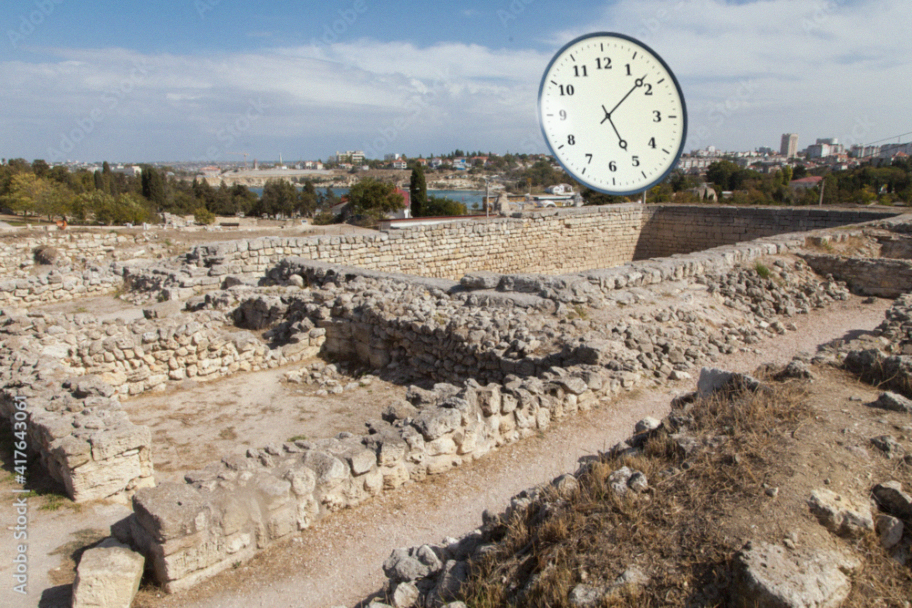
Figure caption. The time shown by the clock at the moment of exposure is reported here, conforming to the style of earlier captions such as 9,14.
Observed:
5,08
